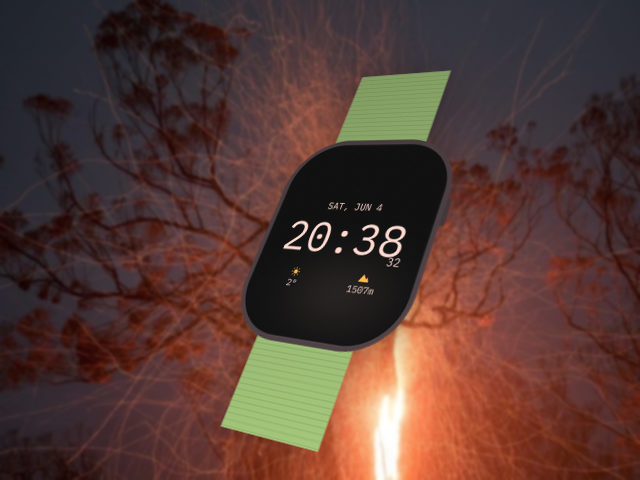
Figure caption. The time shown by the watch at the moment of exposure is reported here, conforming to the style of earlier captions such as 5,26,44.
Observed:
20,38,32
